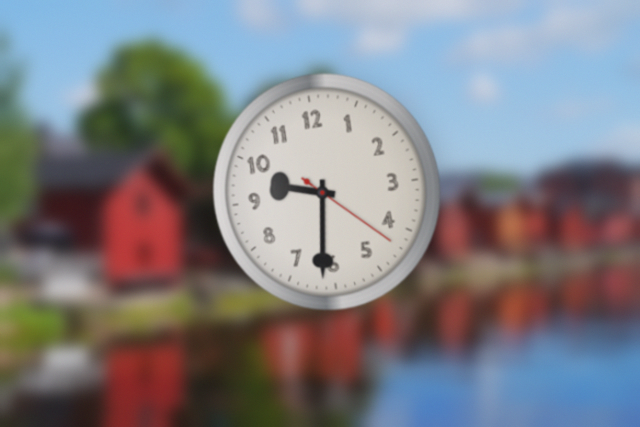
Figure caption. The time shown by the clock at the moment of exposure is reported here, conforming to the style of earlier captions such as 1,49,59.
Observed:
9,31,22
